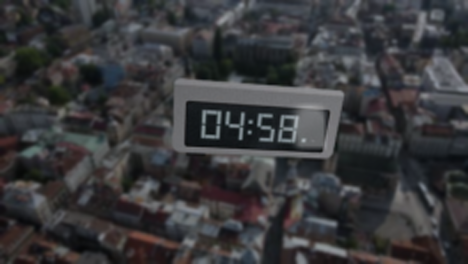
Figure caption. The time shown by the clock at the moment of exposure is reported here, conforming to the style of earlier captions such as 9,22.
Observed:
4,58
